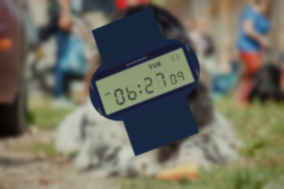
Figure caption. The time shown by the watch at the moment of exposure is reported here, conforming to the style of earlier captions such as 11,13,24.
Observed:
6,27,09
